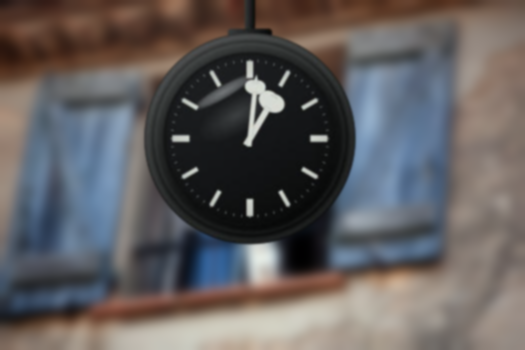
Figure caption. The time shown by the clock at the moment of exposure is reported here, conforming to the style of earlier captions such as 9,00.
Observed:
1,01
